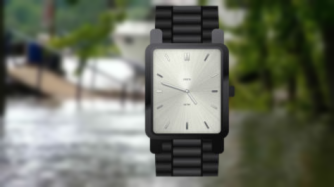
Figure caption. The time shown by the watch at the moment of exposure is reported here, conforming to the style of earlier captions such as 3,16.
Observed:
4,48
